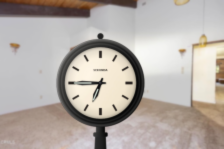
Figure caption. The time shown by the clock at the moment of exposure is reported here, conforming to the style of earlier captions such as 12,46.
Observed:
6,45
